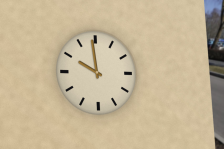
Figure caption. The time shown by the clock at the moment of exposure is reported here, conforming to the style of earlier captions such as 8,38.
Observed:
9,59
